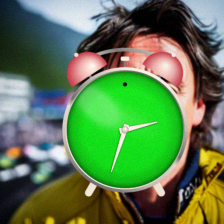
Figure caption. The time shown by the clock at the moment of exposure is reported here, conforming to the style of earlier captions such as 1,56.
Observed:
2,33
